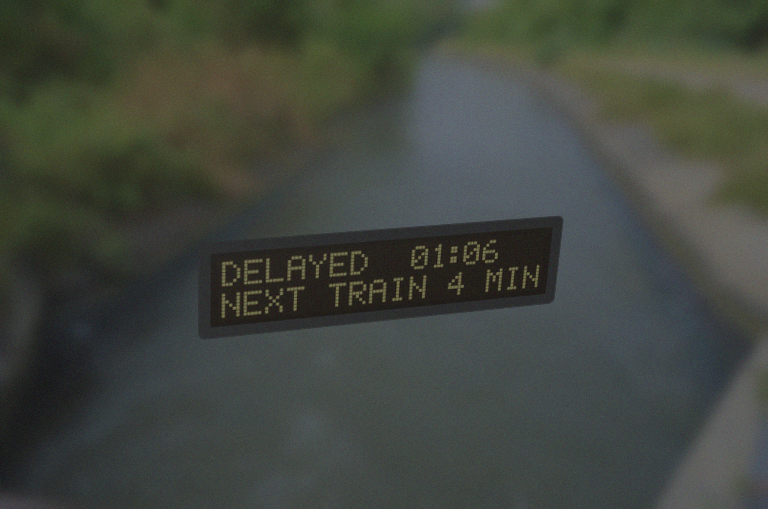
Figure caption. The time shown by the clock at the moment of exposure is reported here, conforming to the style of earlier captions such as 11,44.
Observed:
1,06
